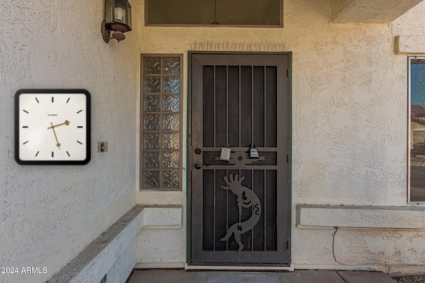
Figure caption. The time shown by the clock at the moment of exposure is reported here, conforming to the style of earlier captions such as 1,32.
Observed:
2,27
